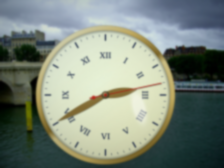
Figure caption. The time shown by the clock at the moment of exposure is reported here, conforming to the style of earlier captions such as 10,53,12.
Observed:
2,40,13
